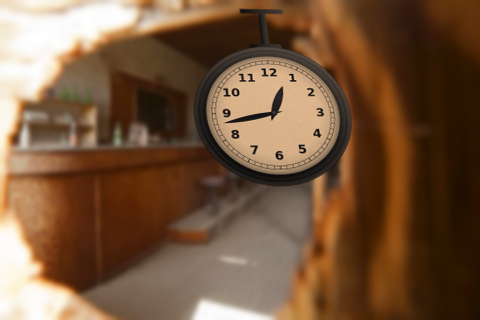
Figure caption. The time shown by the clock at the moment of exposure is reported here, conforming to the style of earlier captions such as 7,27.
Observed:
12,43
